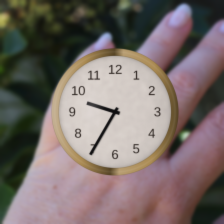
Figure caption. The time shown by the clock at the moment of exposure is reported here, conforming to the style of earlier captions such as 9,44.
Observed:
9,35
